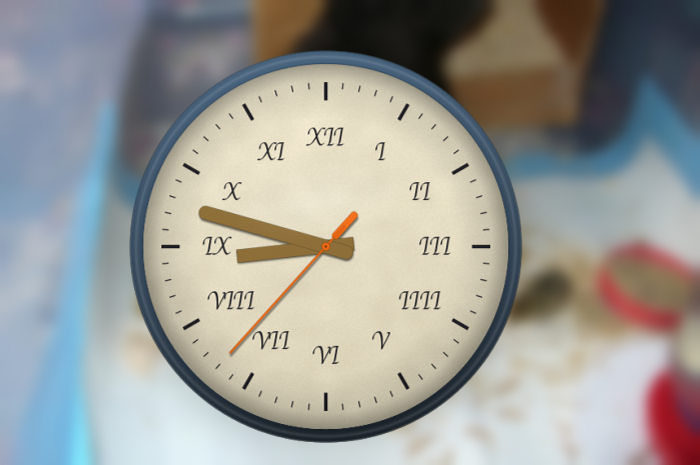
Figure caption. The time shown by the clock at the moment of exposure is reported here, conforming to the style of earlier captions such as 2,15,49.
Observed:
8,47,37
